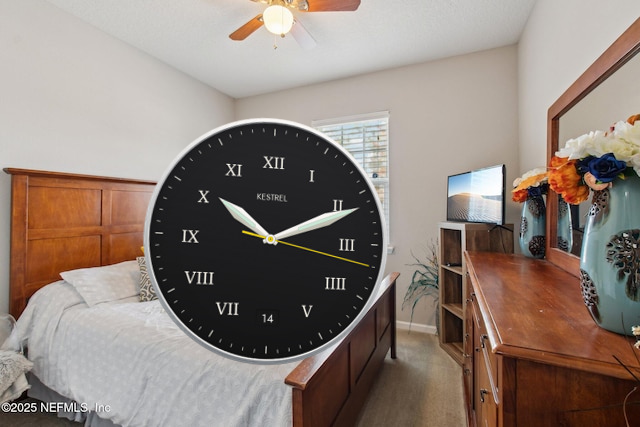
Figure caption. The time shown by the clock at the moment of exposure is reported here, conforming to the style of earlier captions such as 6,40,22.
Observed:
10,11,17
